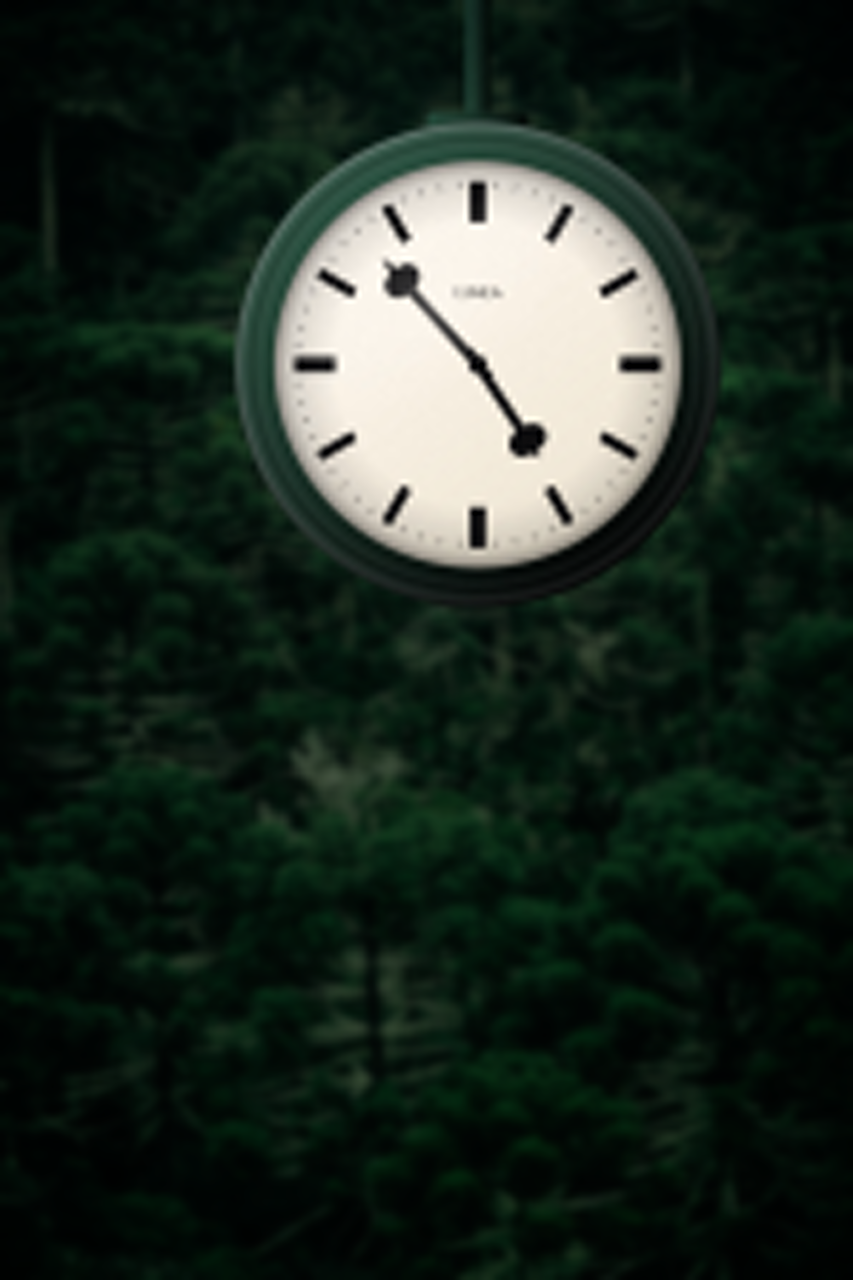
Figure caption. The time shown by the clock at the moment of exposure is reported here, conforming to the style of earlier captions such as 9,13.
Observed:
4,53
